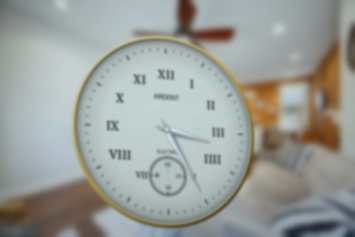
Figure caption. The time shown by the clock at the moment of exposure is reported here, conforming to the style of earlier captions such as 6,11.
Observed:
3,25
